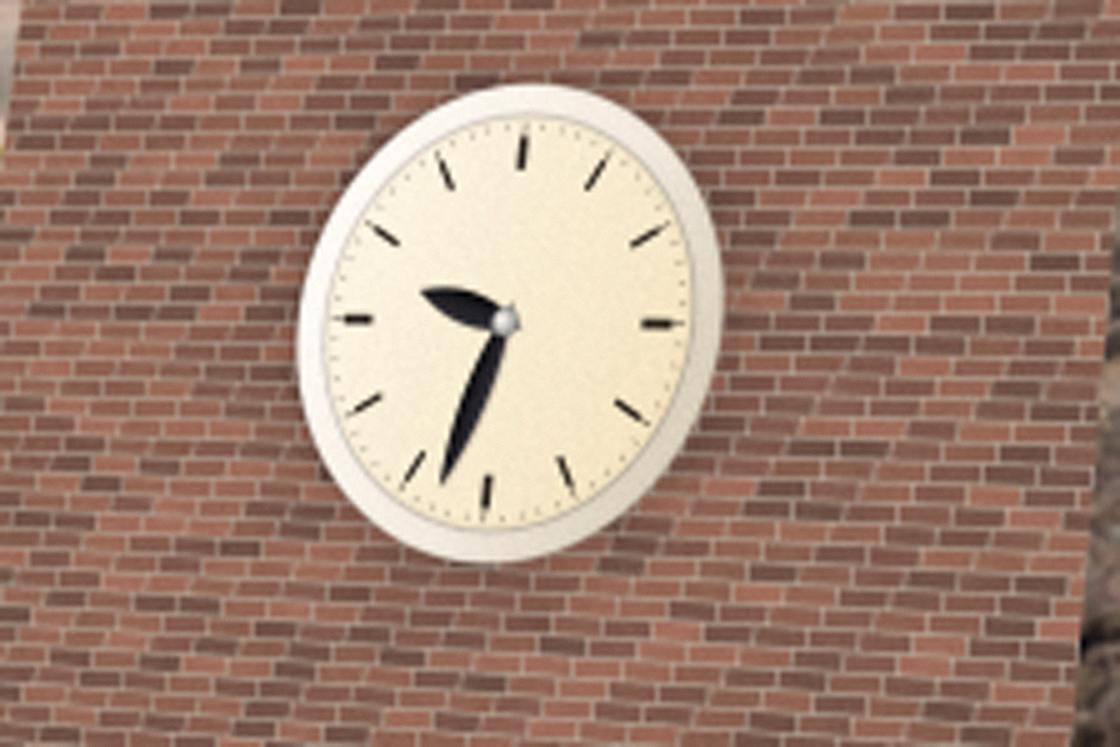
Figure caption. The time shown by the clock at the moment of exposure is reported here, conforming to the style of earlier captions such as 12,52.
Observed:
9,33
